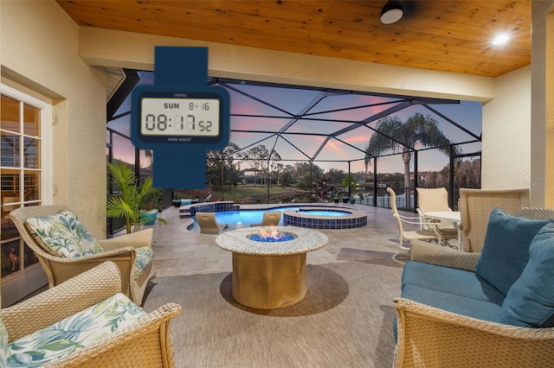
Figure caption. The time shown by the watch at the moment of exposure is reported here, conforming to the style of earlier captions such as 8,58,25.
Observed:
8,17,52
